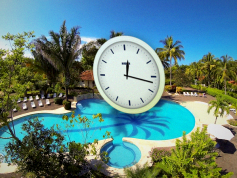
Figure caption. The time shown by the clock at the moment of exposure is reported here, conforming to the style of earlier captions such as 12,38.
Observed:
12,17
